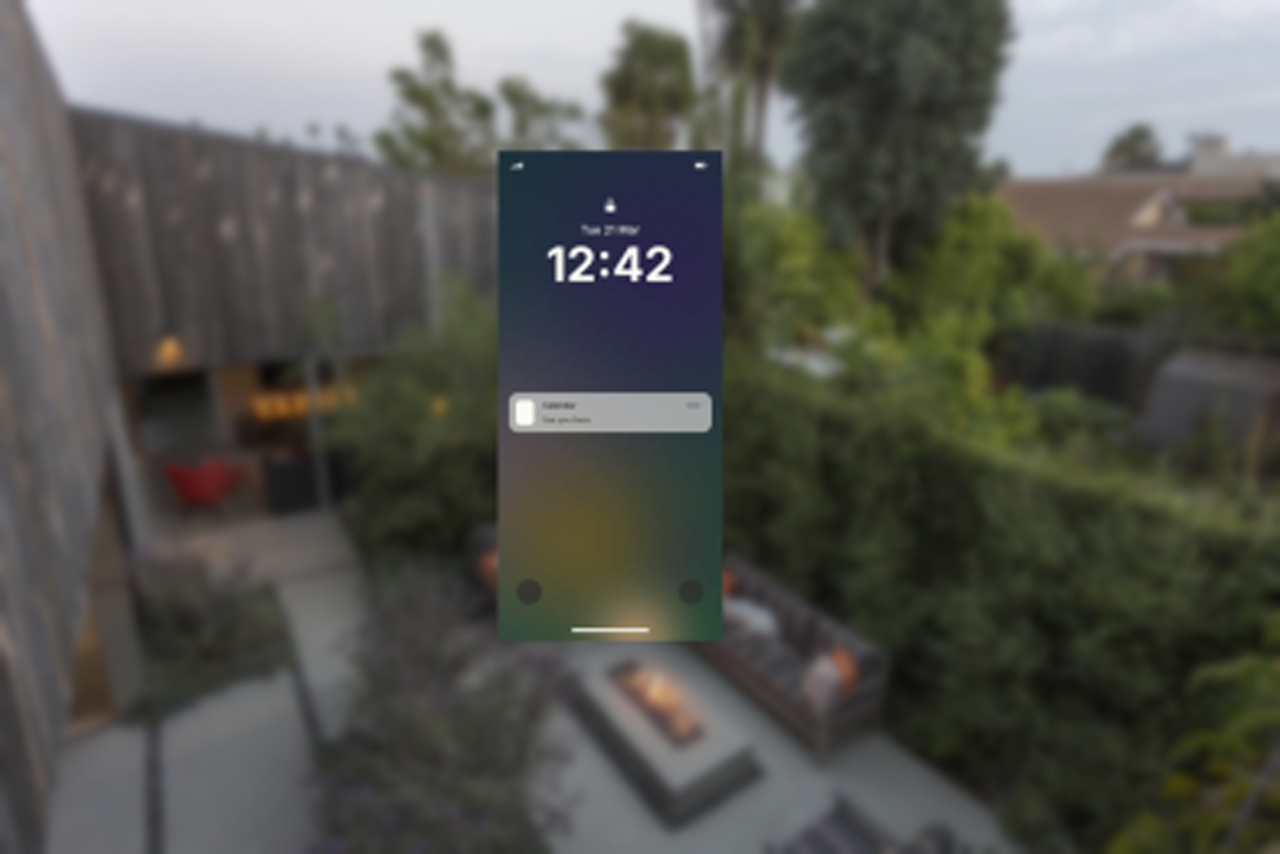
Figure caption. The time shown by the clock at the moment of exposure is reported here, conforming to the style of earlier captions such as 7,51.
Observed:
12,42
